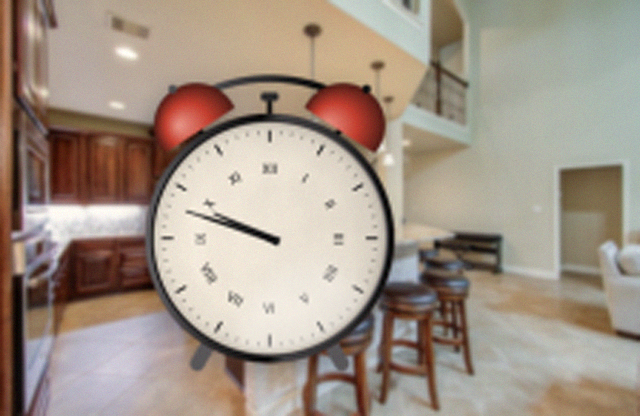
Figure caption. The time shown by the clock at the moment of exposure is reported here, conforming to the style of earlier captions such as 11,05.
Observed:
9,48
